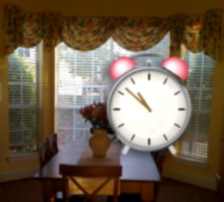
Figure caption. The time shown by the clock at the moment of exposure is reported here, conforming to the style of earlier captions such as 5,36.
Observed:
10,52
